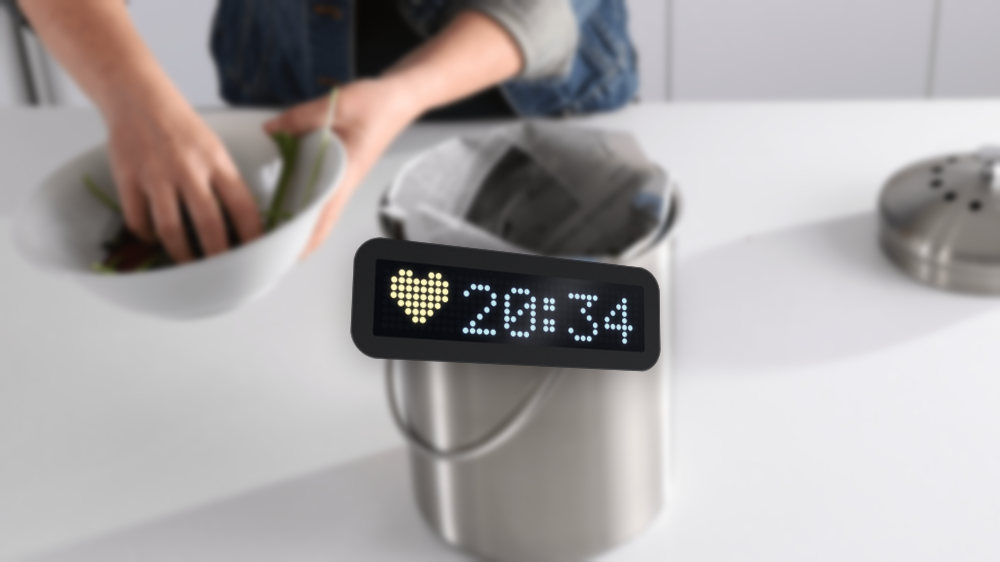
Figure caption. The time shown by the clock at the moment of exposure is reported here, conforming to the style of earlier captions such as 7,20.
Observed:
20,34
